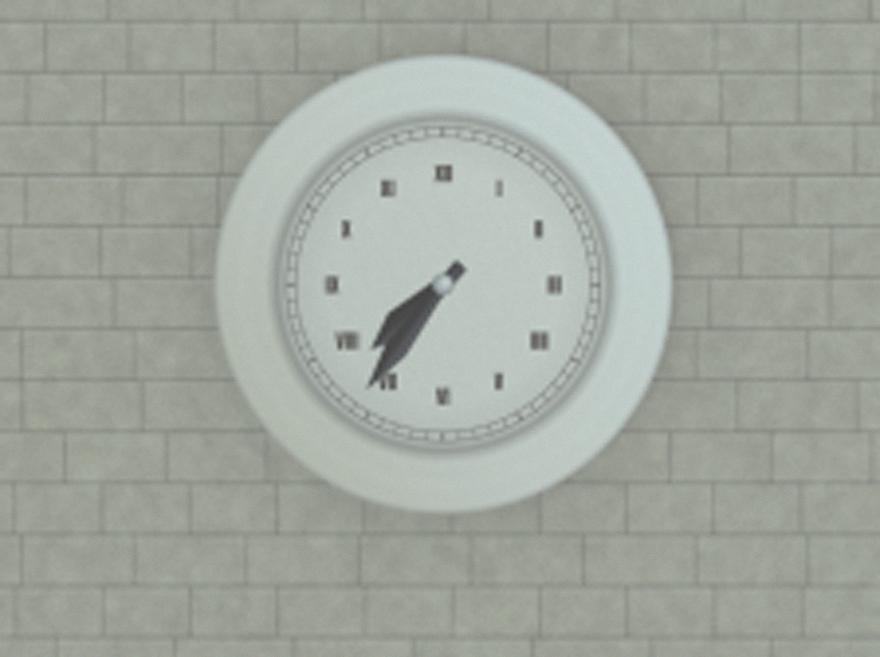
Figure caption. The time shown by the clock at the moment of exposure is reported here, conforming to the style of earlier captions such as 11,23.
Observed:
7,36
